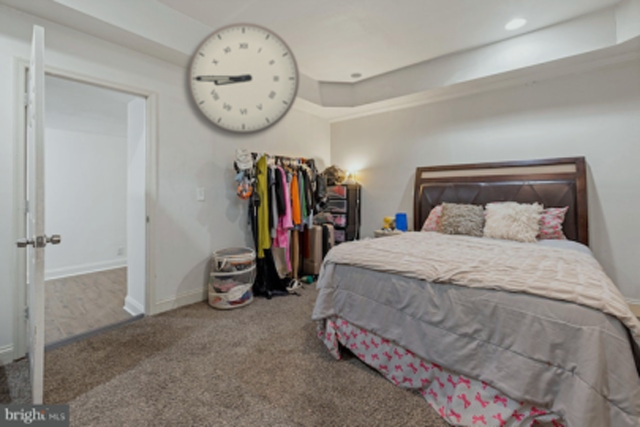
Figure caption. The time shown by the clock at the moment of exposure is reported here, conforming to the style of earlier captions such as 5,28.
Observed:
8,45
